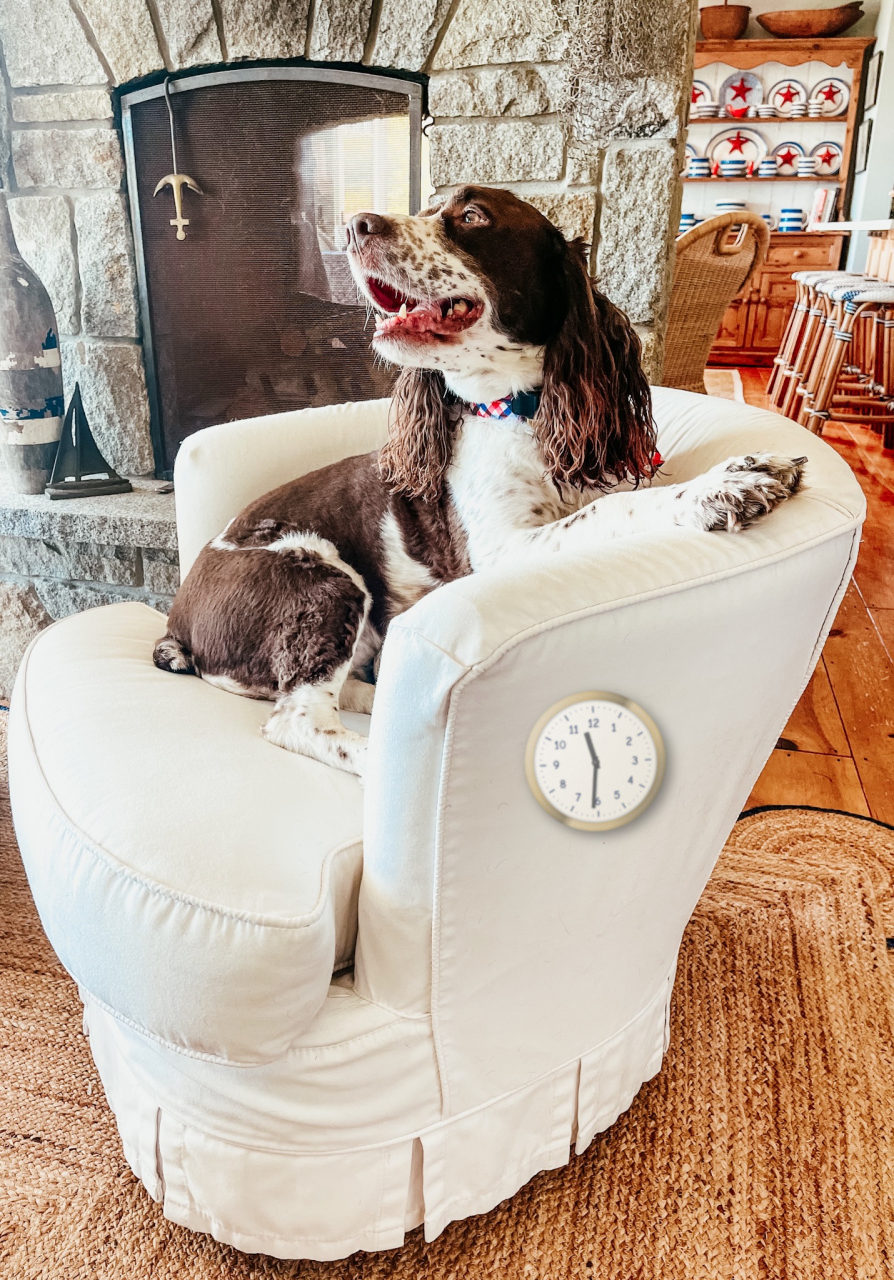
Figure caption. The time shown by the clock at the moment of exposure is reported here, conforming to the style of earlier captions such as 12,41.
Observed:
11,31
